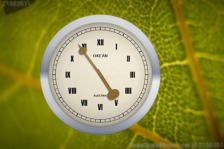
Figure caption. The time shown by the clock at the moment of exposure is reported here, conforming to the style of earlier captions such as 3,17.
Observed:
4,54
